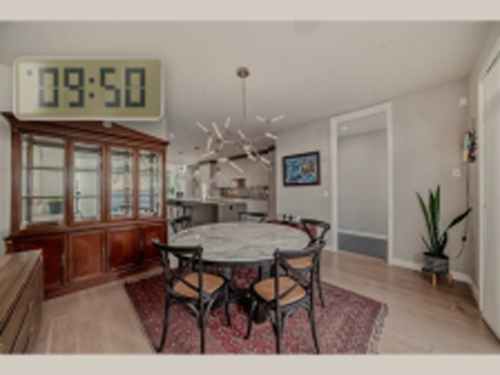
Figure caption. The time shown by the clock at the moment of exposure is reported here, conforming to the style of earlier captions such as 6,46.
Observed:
9,50
